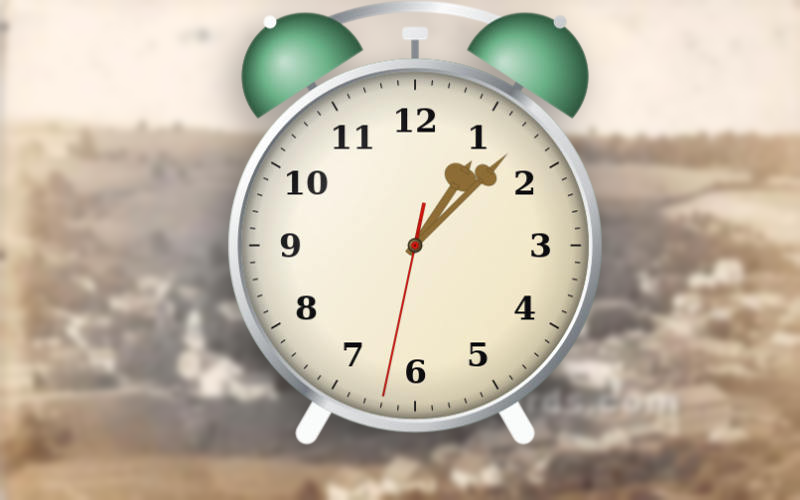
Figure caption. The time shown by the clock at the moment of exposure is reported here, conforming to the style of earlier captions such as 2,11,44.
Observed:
1,07,32
